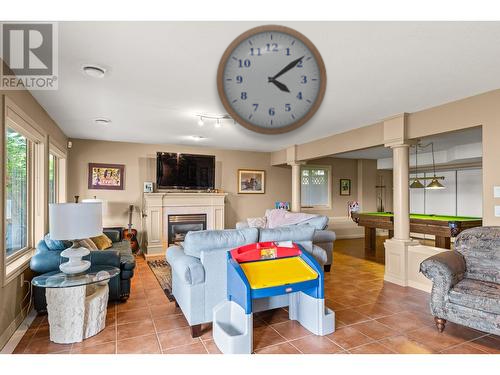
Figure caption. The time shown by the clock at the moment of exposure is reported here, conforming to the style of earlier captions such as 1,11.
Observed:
4,09
